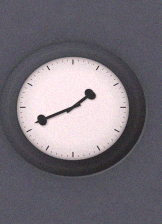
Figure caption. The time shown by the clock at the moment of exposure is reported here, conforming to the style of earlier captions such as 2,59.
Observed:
1,41
